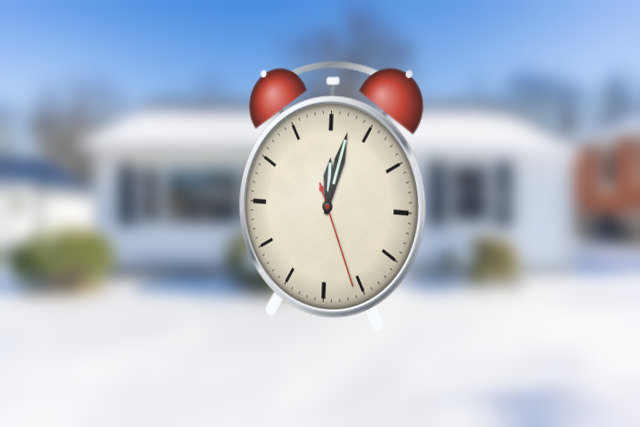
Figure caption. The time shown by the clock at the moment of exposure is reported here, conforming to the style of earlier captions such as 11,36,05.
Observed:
12,02,26
